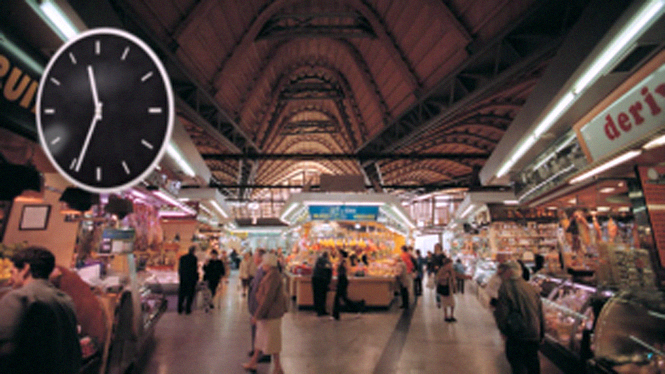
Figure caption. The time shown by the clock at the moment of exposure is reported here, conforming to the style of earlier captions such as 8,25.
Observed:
11,34
